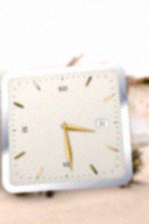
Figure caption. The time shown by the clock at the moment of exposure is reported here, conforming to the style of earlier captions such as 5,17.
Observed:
3,29
